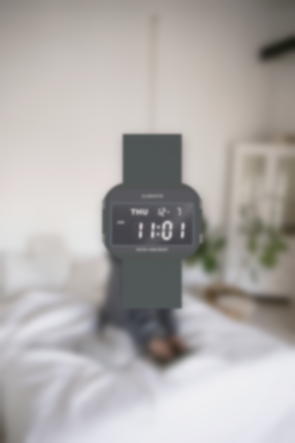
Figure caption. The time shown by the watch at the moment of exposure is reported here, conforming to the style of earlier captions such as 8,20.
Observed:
11,01
